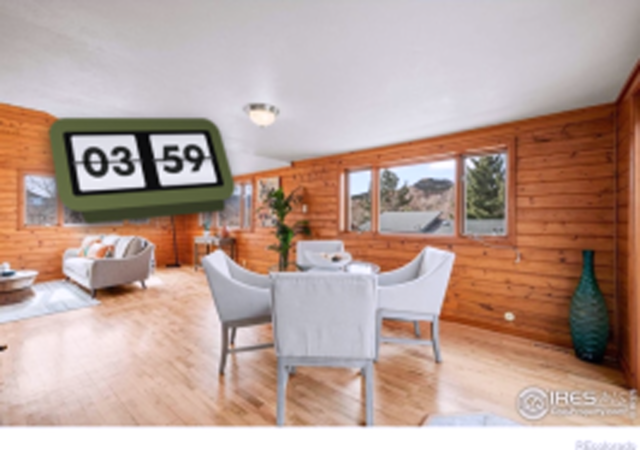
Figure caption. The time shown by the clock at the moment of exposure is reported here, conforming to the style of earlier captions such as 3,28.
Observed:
3,59
